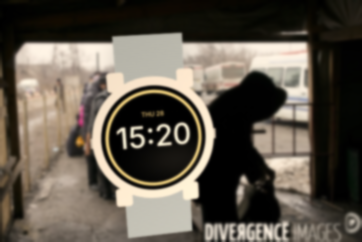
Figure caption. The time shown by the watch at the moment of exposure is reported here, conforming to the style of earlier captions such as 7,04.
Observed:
15,20
